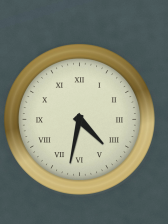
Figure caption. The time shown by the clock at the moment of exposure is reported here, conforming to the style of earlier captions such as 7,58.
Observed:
4,32
